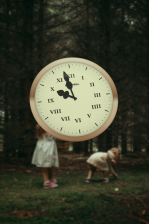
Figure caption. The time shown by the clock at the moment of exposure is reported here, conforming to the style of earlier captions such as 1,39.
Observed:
9,58
